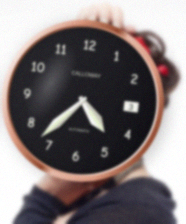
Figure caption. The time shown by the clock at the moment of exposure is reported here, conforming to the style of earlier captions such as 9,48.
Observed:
4,37
